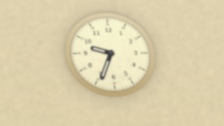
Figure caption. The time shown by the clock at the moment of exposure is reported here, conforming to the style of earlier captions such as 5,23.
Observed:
9,34
